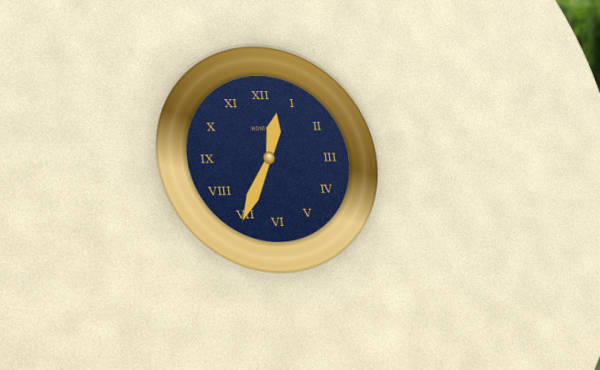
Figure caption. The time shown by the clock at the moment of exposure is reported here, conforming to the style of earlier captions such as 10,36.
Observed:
12,35
